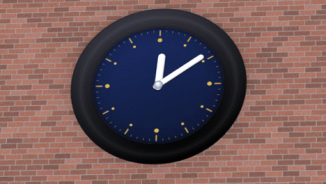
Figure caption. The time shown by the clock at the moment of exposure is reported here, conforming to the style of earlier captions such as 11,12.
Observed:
12,09
